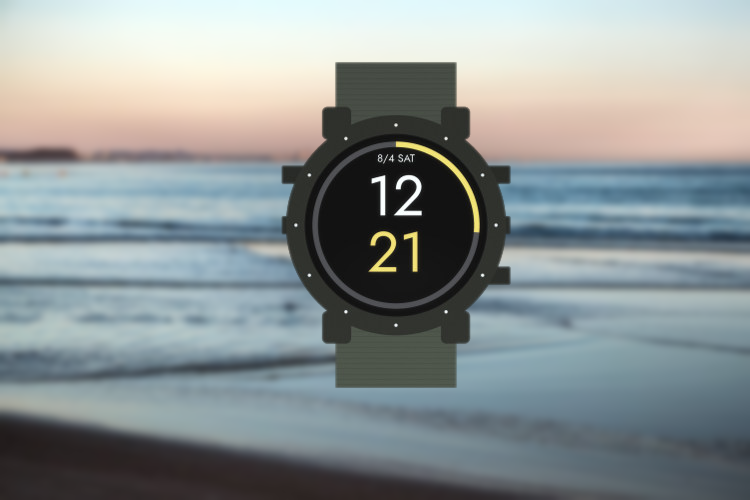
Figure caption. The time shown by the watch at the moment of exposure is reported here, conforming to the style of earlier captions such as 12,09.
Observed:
12,21
